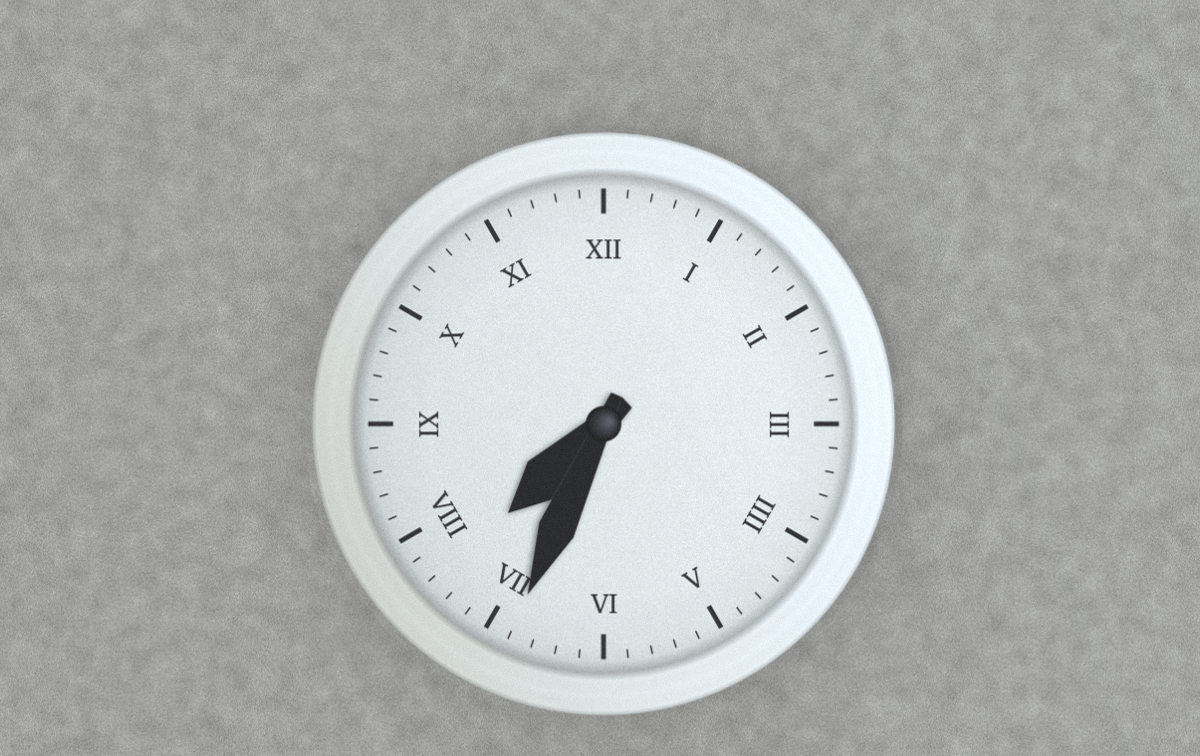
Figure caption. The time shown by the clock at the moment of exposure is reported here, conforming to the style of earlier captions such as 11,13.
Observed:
7,34
